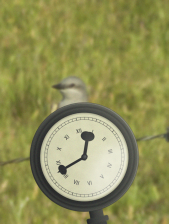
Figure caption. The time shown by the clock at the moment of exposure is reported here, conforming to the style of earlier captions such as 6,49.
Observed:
12,42
